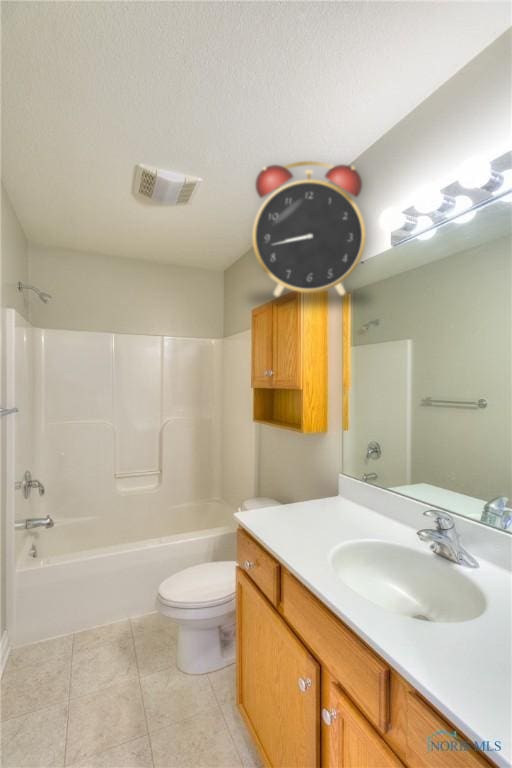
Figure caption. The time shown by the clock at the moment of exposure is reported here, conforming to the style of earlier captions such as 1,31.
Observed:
8,43
